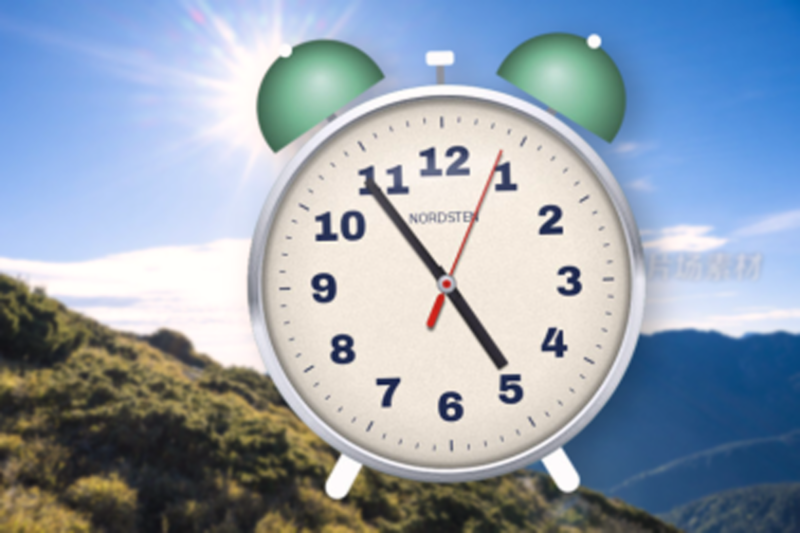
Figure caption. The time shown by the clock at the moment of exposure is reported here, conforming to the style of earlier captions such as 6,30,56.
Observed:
4,54,04
